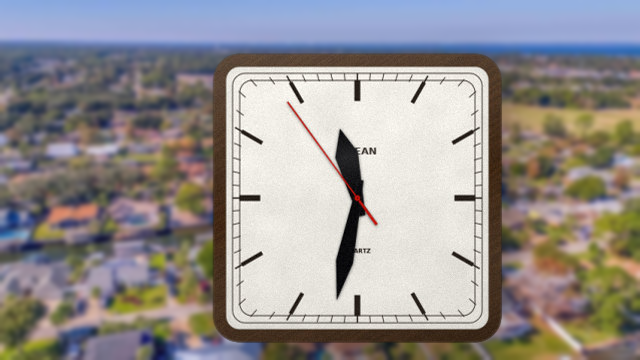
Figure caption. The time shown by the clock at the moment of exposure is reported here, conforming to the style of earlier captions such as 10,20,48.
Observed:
11,31,54
